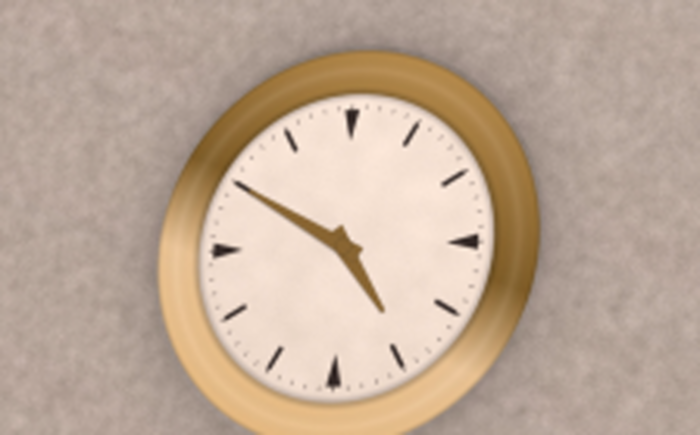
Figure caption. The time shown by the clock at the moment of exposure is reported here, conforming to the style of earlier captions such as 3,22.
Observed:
4,50
